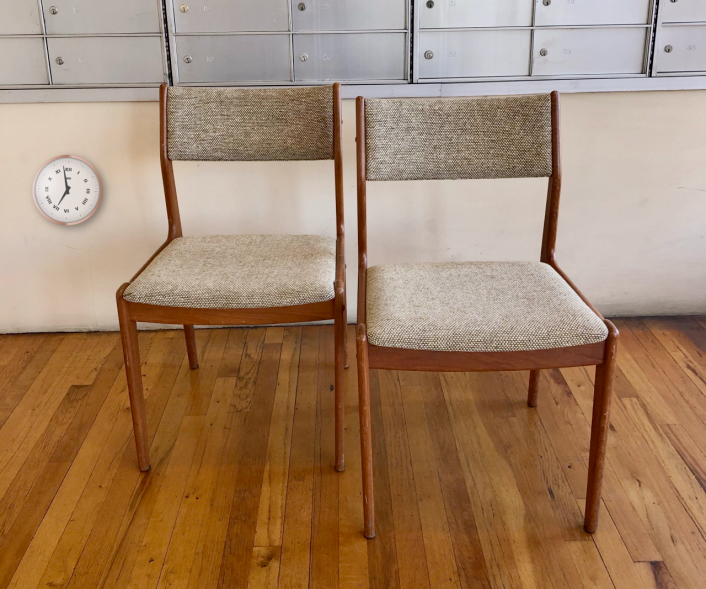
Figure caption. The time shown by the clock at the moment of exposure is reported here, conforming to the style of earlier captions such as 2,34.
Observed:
6,58
